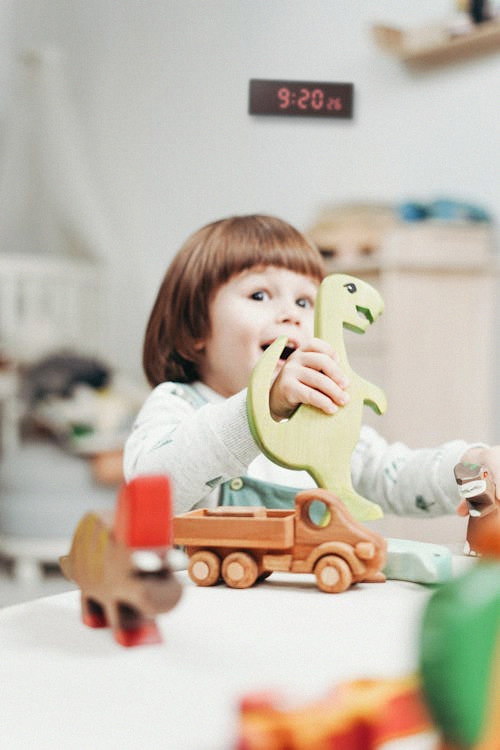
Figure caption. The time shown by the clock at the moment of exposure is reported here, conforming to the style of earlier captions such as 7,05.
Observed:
9,20
